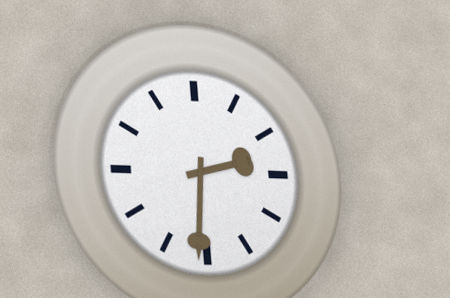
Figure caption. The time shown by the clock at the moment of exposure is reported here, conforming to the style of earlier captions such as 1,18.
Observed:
2,31
